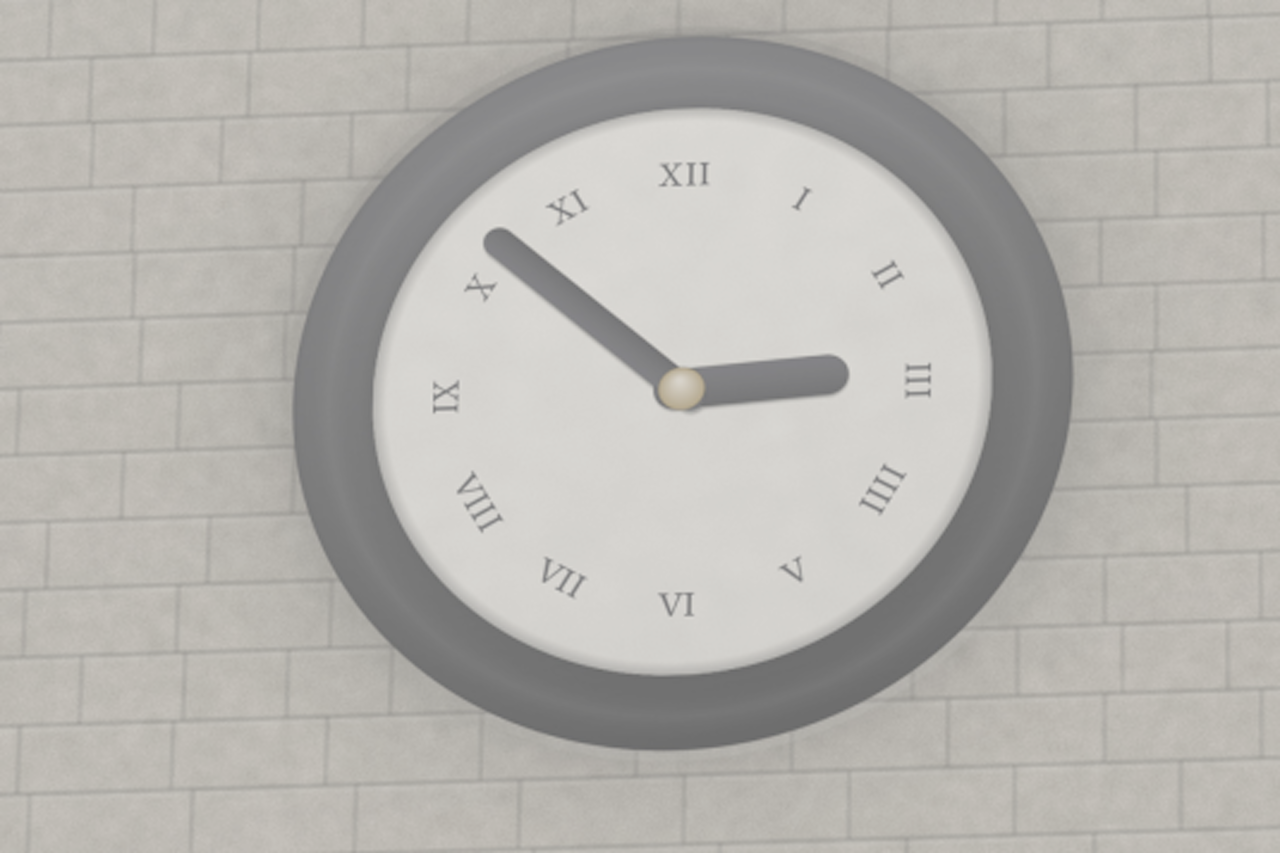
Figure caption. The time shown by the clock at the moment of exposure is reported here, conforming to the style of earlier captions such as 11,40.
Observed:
2,52
